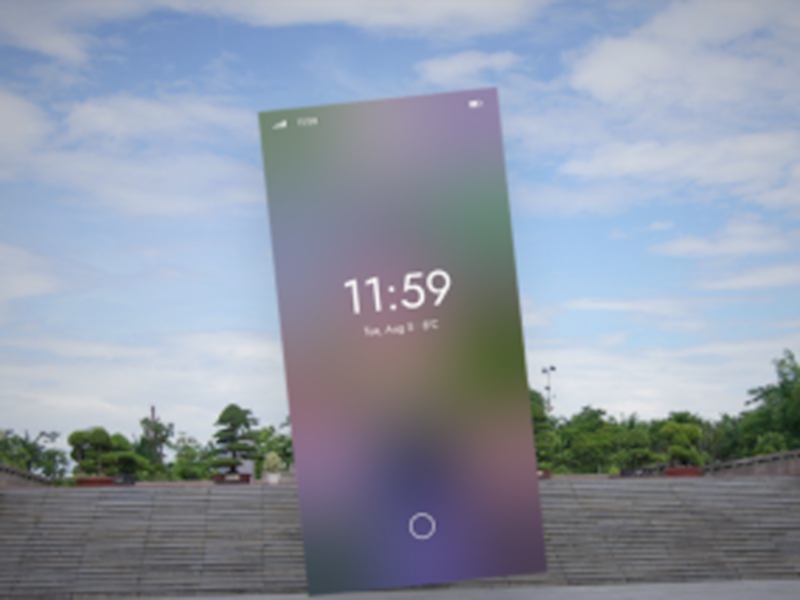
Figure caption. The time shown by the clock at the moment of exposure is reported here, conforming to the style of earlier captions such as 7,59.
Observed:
11,59
